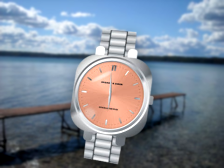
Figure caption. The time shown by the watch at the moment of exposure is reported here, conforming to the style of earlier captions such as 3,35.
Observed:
5,59
